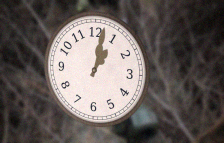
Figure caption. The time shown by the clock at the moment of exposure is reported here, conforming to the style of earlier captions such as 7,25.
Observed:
1,02
